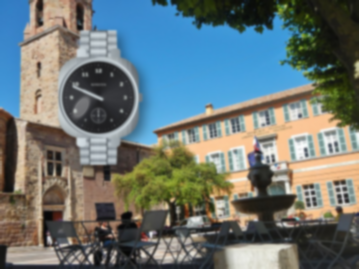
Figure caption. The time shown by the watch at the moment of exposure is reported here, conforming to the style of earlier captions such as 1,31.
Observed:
9,49
